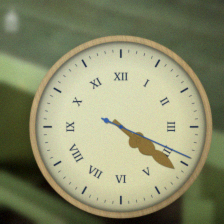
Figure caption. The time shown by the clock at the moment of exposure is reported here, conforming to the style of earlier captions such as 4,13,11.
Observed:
4,21,19
